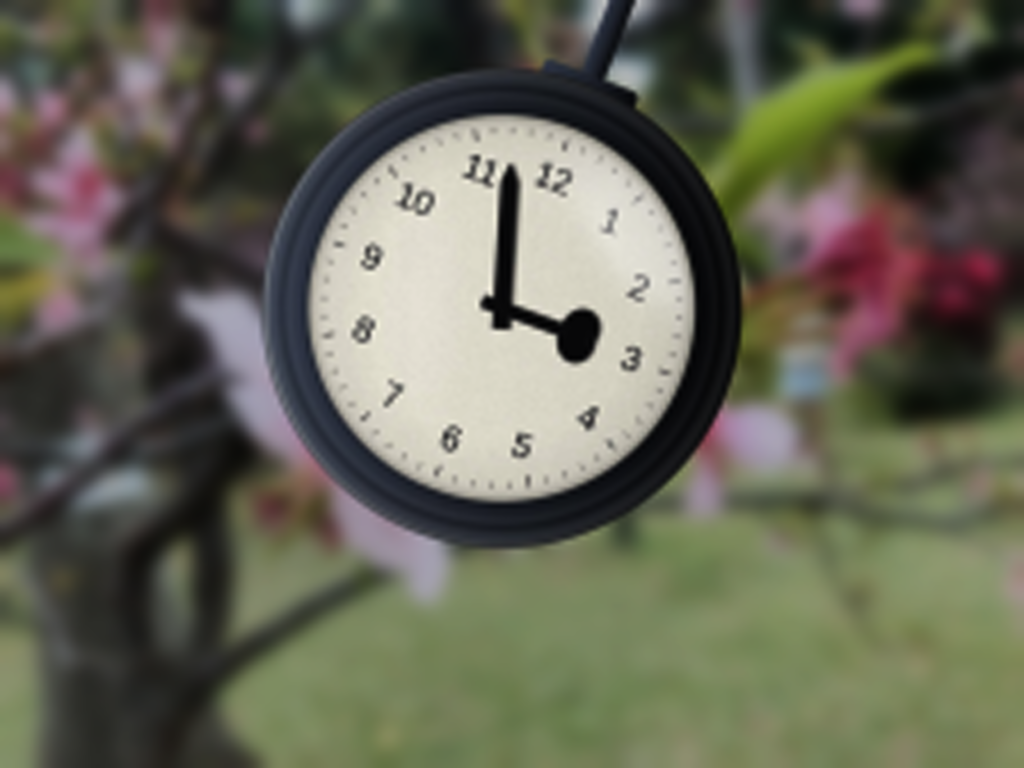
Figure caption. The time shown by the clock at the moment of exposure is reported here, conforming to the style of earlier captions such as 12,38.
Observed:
2,57
